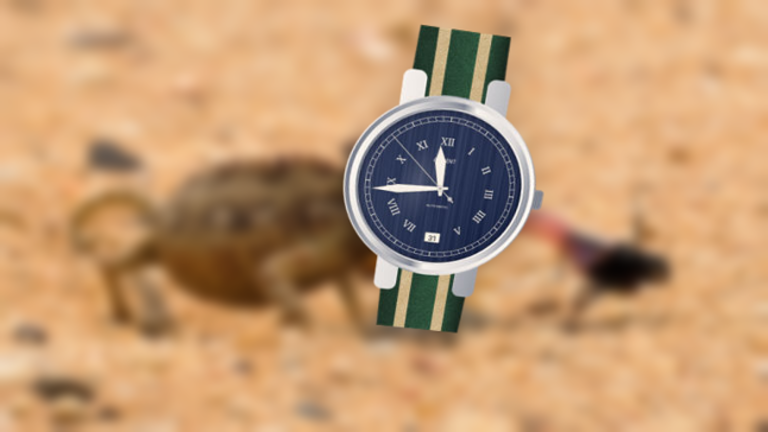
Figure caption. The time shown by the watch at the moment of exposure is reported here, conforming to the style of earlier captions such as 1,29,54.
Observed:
11,43,52
